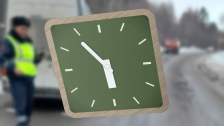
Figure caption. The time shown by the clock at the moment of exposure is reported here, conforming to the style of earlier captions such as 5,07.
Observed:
5,54
